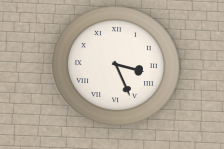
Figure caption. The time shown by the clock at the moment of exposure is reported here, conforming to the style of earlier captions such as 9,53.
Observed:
3,26
